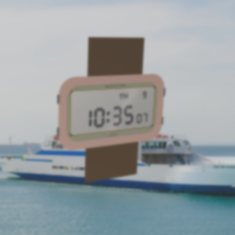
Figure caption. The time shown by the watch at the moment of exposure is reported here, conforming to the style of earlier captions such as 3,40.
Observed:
10,35
